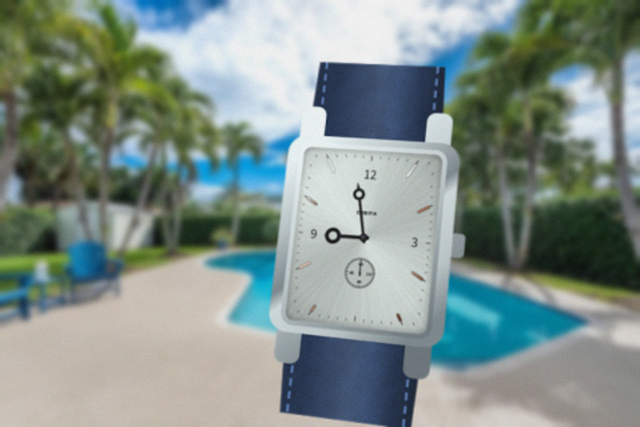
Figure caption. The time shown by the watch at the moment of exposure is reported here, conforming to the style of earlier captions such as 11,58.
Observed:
8,58
